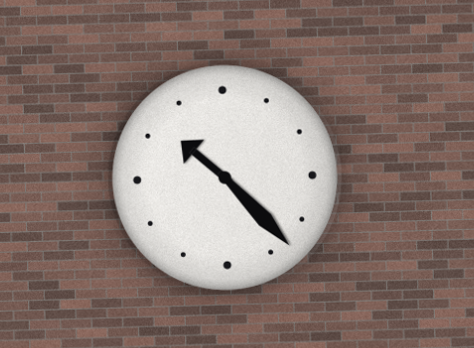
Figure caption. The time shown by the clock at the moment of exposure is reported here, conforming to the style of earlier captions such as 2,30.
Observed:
10,23
